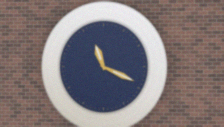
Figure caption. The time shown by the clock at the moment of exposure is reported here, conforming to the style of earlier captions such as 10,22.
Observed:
11,19
